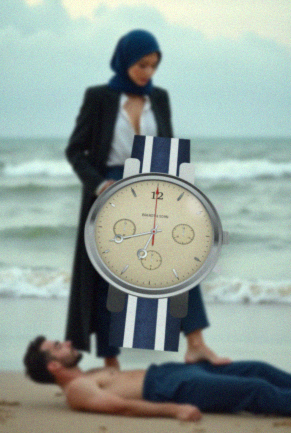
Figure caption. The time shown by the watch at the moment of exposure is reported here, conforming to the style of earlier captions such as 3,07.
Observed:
6,42
